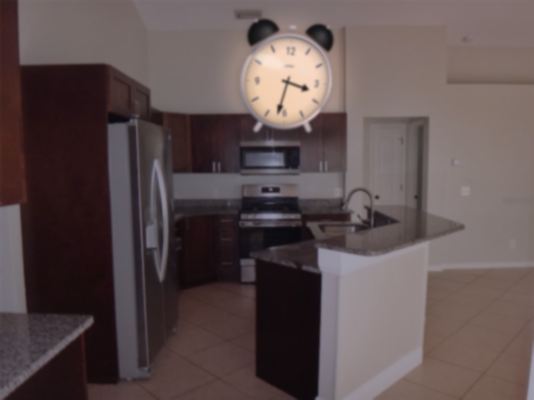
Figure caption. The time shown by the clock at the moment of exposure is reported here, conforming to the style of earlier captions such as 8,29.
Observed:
3,32
